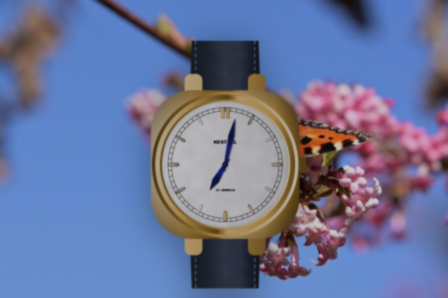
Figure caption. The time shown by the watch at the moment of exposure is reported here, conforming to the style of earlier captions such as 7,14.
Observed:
7,02
